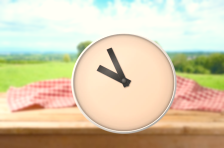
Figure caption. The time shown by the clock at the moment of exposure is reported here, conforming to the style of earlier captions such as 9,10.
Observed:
9,56
